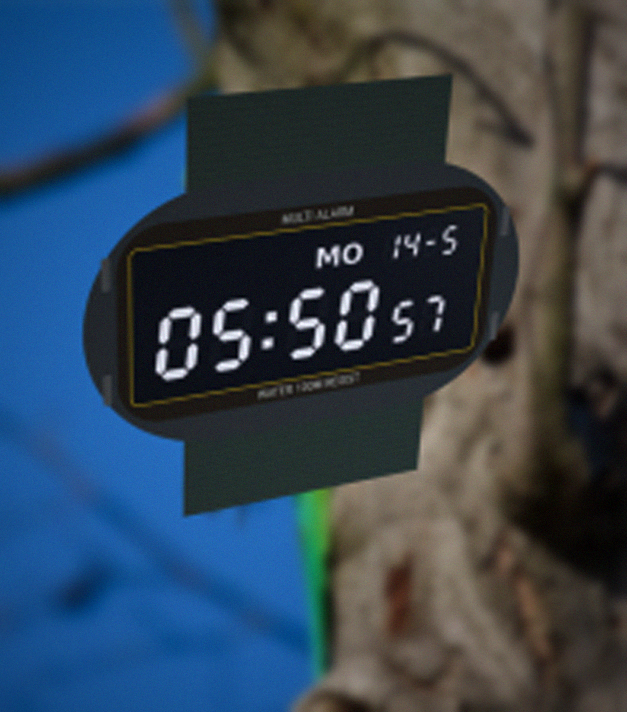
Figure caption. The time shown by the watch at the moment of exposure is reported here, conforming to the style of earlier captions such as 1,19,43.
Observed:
5,50,57
